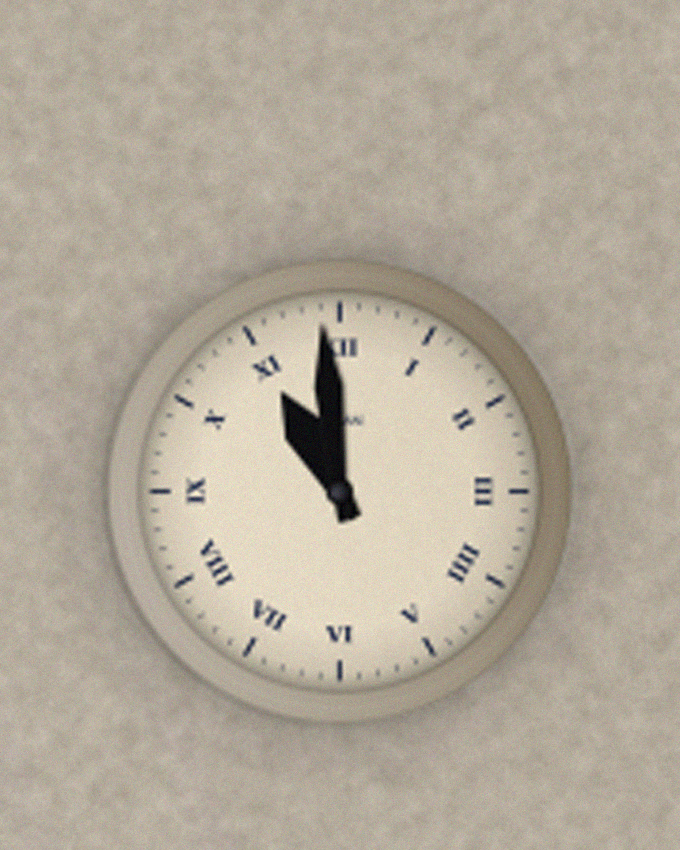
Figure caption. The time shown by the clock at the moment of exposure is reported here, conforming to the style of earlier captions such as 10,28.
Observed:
10,59
